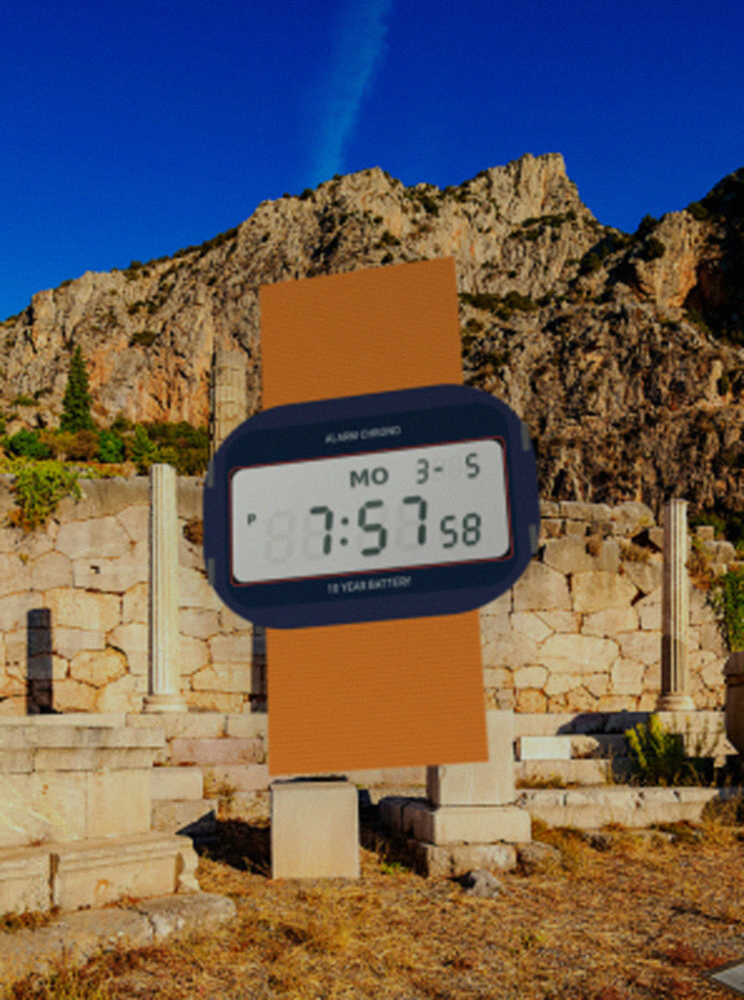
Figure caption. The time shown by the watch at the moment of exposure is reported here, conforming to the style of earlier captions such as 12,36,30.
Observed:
7,57,58
